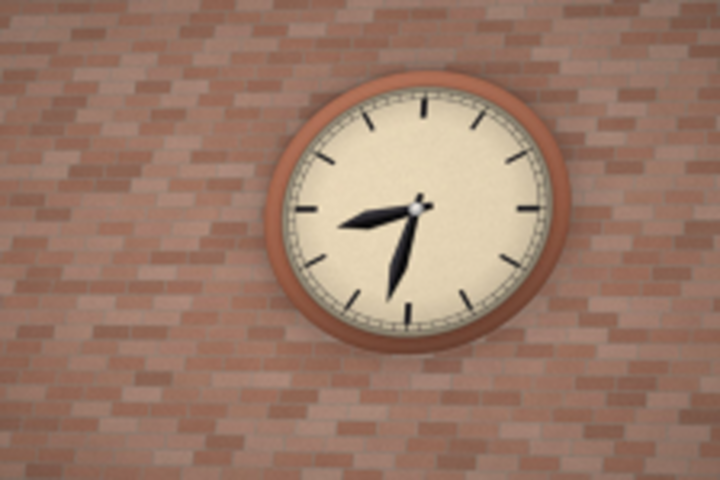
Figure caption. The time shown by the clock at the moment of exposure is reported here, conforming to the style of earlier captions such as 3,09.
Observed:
8,32
